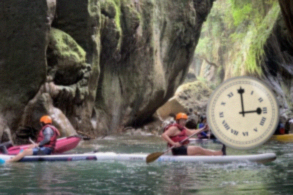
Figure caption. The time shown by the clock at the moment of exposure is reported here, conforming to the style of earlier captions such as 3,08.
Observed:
3,00
